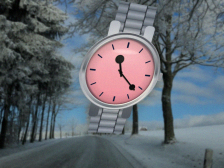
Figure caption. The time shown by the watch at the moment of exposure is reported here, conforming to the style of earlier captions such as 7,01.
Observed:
11,22
